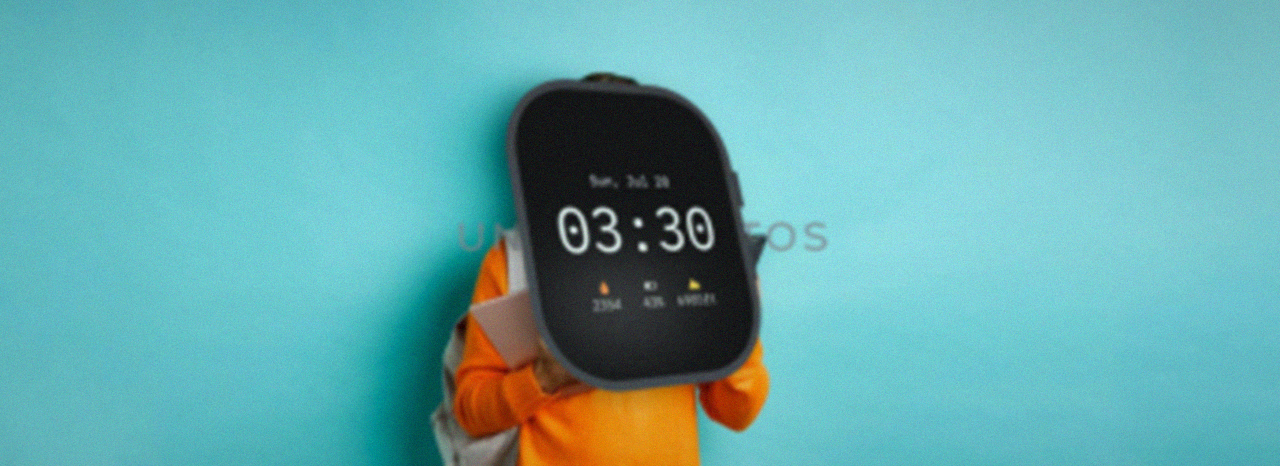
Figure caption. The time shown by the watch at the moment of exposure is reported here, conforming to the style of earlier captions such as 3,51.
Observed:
3,30
